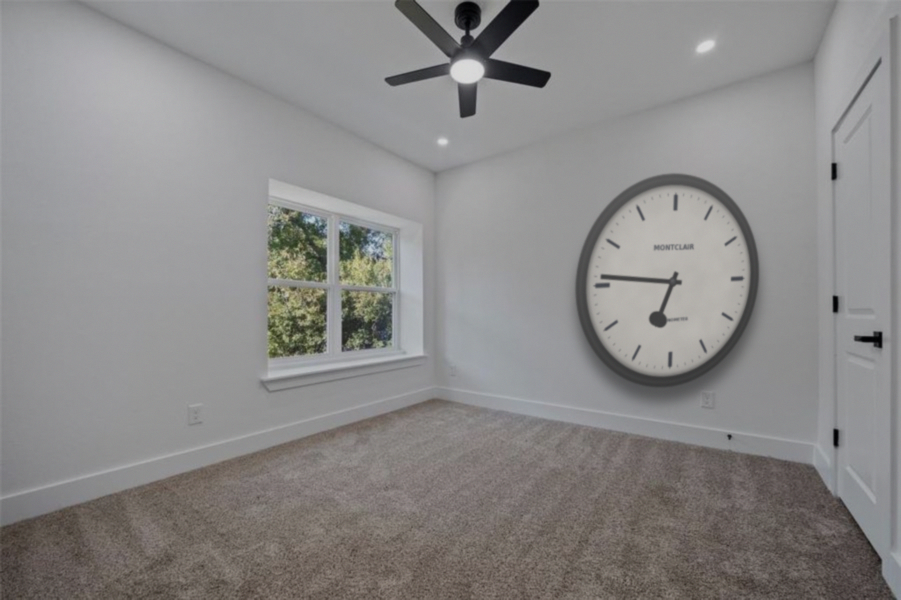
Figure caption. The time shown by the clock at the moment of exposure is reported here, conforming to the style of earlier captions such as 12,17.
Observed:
6,46
